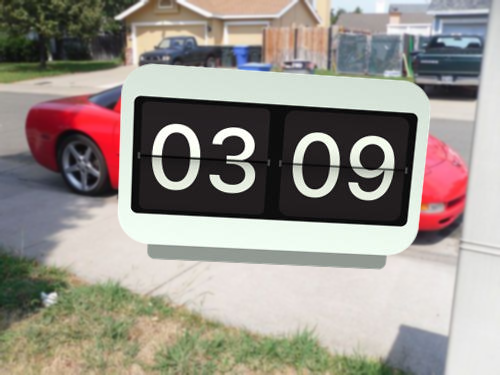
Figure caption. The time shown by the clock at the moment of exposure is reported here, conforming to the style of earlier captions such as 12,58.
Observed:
3,09
